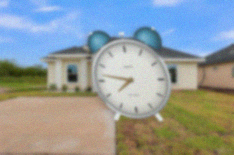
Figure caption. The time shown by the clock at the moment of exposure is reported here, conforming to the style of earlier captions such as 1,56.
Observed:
7,47
